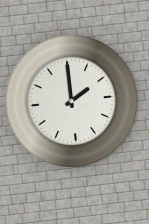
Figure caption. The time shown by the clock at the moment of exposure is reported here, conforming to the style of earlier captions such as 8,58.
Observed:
2,00
